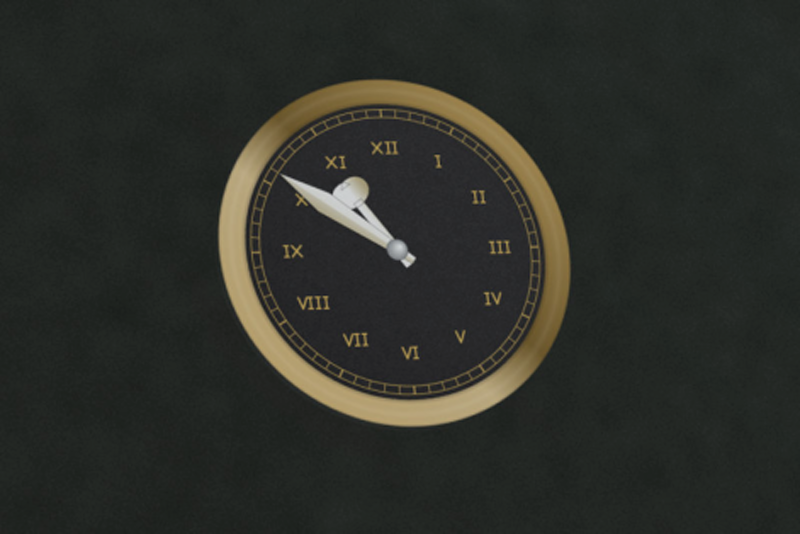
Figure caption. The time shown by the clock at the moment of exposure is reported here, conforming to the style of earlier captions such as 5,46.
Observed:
10,51
